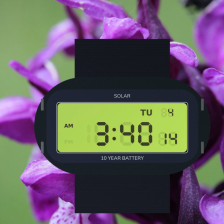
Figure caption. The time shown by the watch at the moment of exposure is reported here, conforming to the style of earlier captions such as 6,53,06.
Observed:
3,40,14
